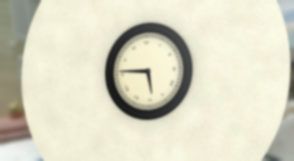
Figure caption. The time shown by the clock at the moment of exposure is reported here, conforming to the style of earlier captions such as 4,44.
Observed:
5,46
